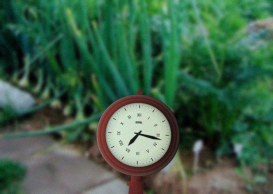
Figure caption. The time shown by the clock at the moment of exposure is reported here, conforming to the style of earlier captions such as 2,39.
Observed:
7,17
